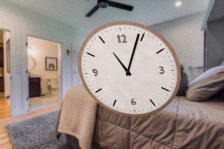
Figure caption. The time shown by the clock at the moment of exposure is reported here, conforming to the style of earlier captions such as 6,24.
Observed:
11,04
